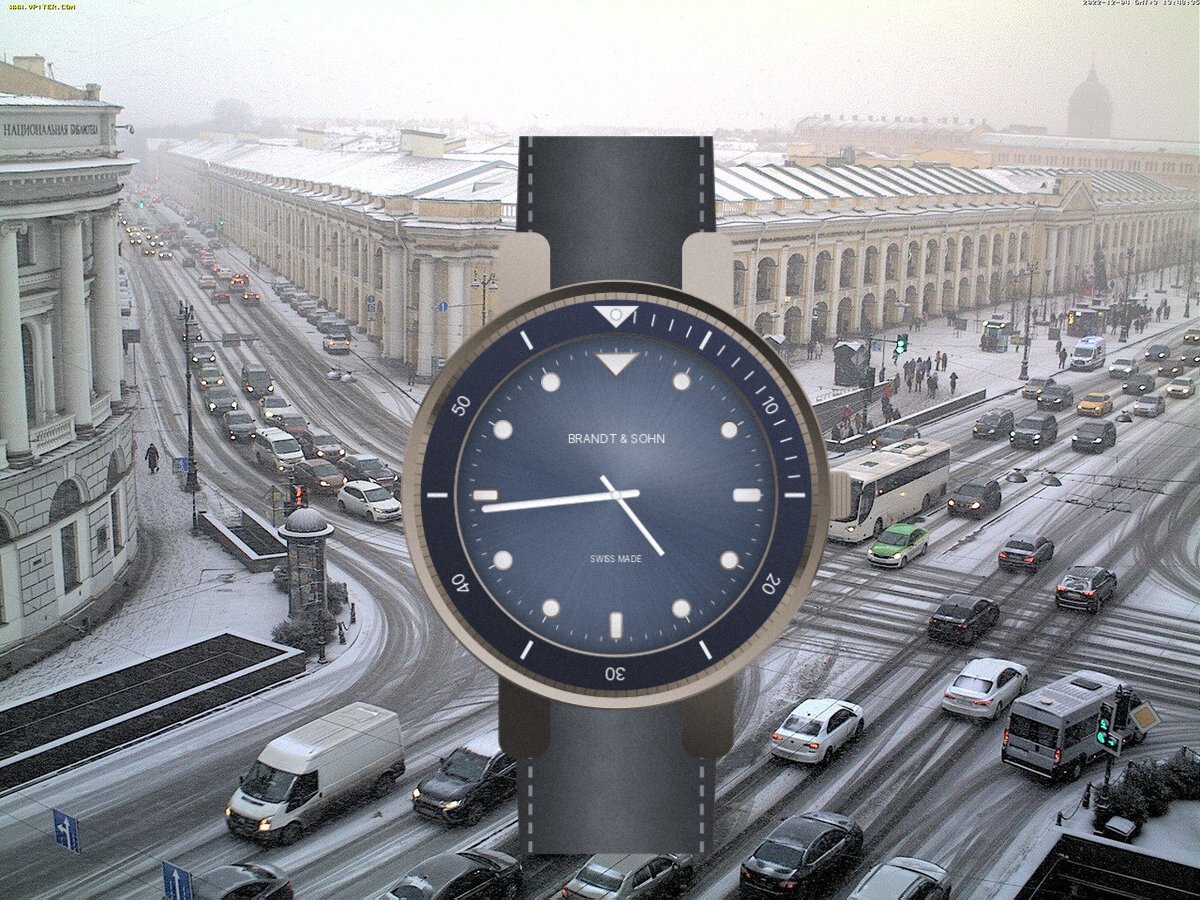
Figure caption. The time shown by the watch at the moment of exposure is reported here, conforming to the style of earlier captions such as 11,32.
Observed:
4,44
